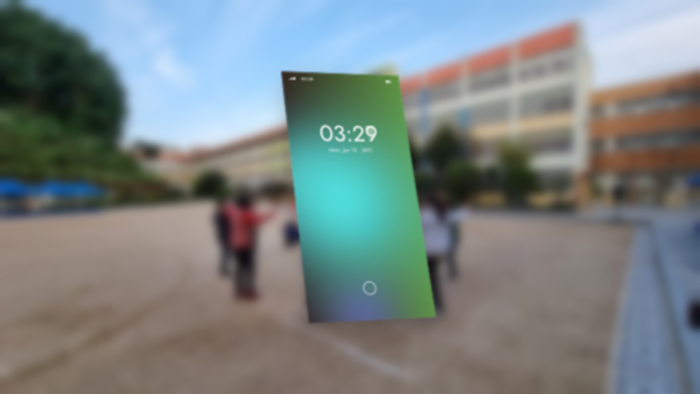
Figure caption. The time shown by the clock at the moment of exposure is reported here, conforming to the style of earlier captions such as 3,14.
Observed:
3,29
